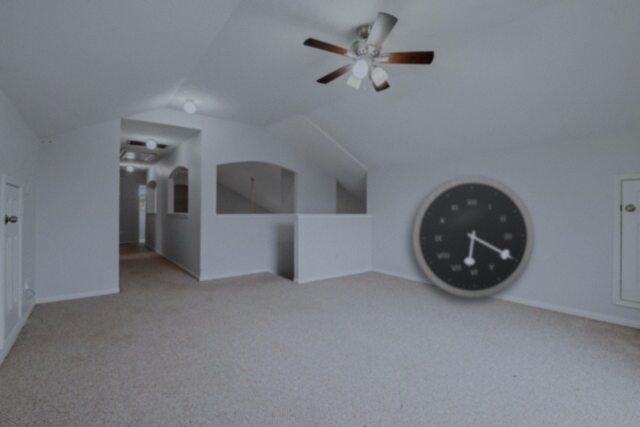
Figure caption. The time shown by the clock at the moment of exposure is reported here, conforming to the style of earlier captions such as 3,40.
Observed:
6,20
